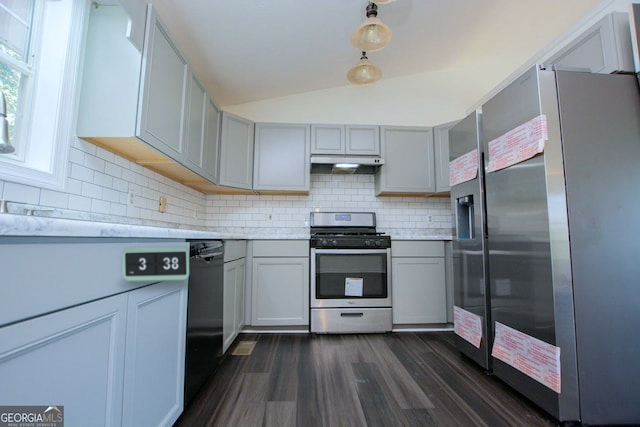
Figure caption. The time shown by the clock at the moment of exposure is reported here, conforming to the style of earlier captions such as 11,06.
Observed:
3,38
